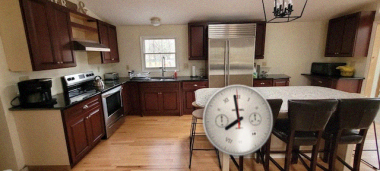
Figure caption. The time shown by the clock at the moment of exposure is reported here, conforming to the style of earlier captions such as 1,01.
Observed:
7,59
